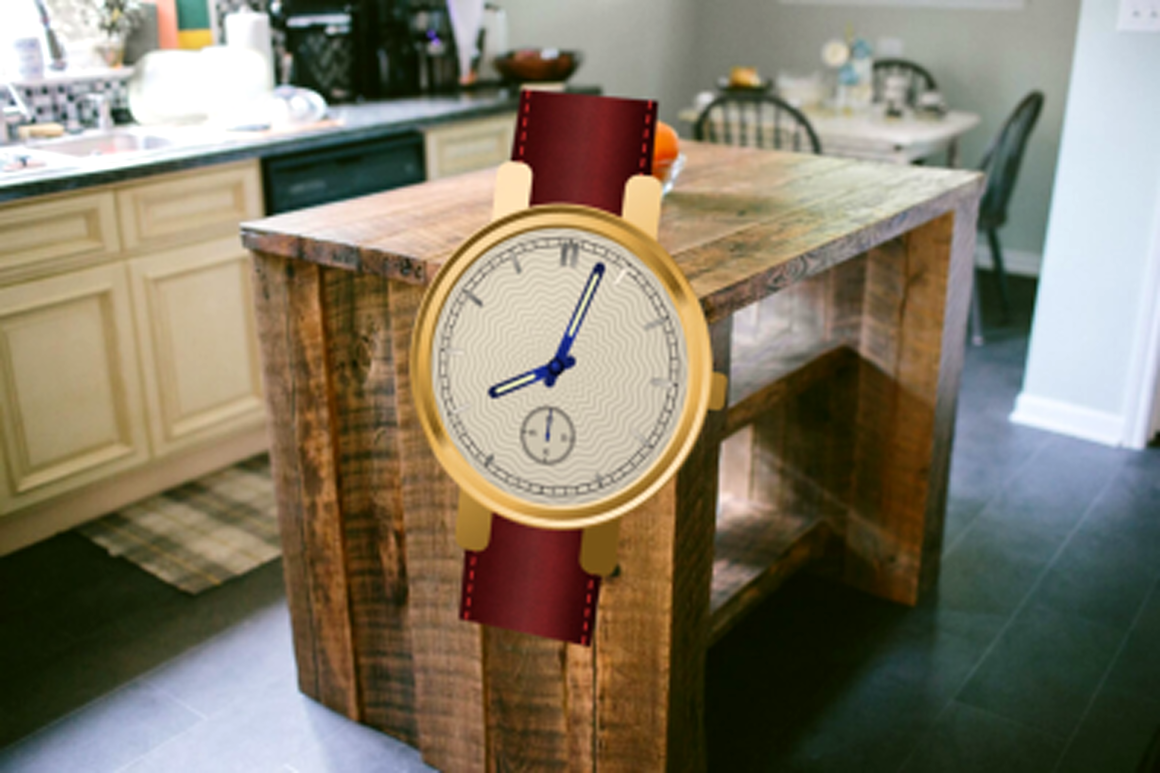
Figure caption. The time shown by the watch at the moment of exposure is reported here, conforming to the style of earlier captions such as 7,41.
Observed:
8,03
